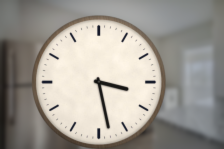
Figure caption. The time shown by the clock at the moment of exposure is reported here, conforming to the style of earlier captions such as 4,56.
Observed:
3,28
